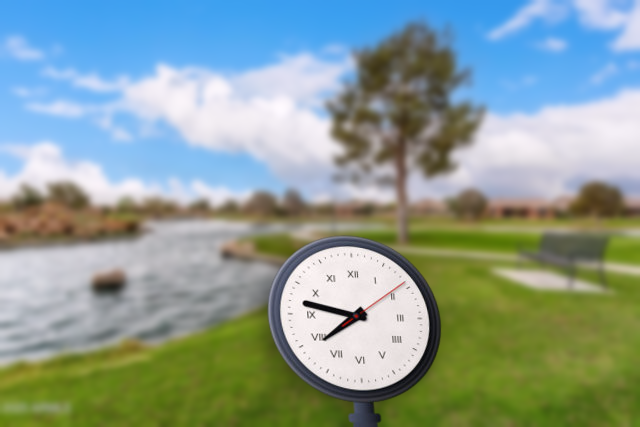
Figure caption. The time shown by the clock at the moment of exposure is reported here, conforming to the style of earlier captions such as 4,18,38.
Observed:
7,47,09
